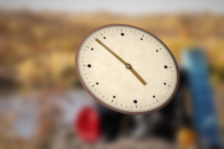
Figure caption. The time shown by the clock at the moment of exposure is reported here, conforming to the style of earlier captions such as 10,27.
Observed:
4,53
